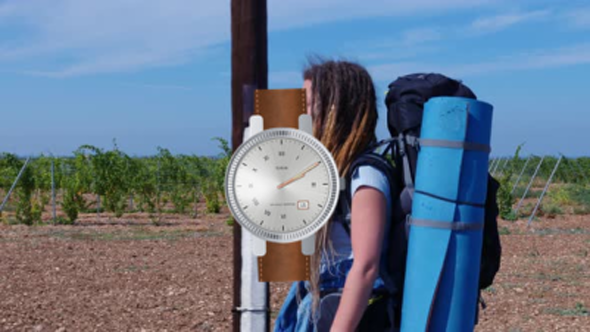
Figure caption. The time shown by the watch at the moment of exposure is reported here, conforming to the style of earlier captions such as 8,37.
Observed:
2,10
